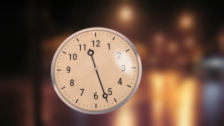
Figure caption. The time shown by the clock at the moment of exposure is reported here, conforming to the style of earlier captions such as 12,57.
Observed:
11,27
